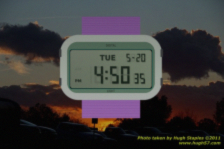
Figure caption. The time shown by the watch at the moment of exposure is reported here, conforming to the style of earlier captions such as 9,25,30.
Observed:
4,50,35
